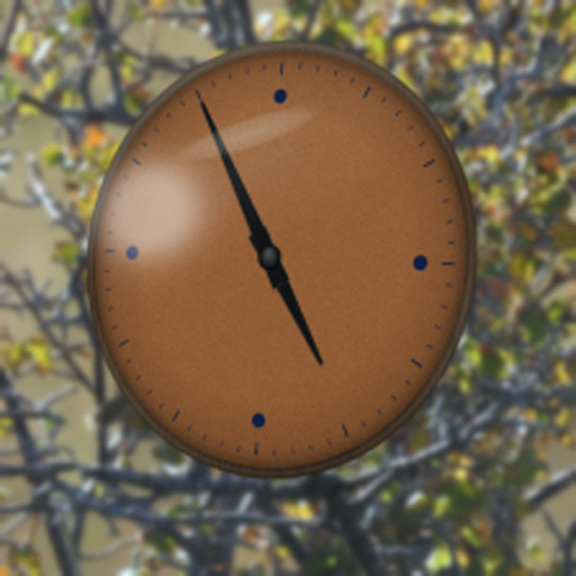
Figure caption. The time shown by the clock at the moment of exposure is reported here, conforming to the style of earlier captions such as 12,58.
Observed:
4,55
